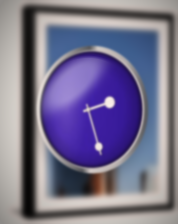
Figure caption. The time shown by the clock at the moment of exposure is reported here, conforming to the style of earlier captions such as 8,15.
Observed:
2,27
